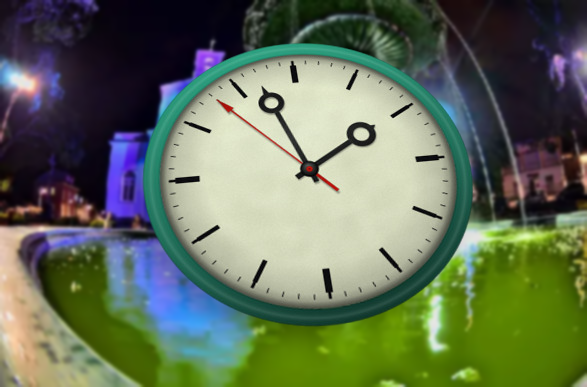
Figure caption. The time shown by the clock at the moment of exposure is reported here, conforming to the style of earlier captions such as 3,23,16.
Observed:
1,56,53
